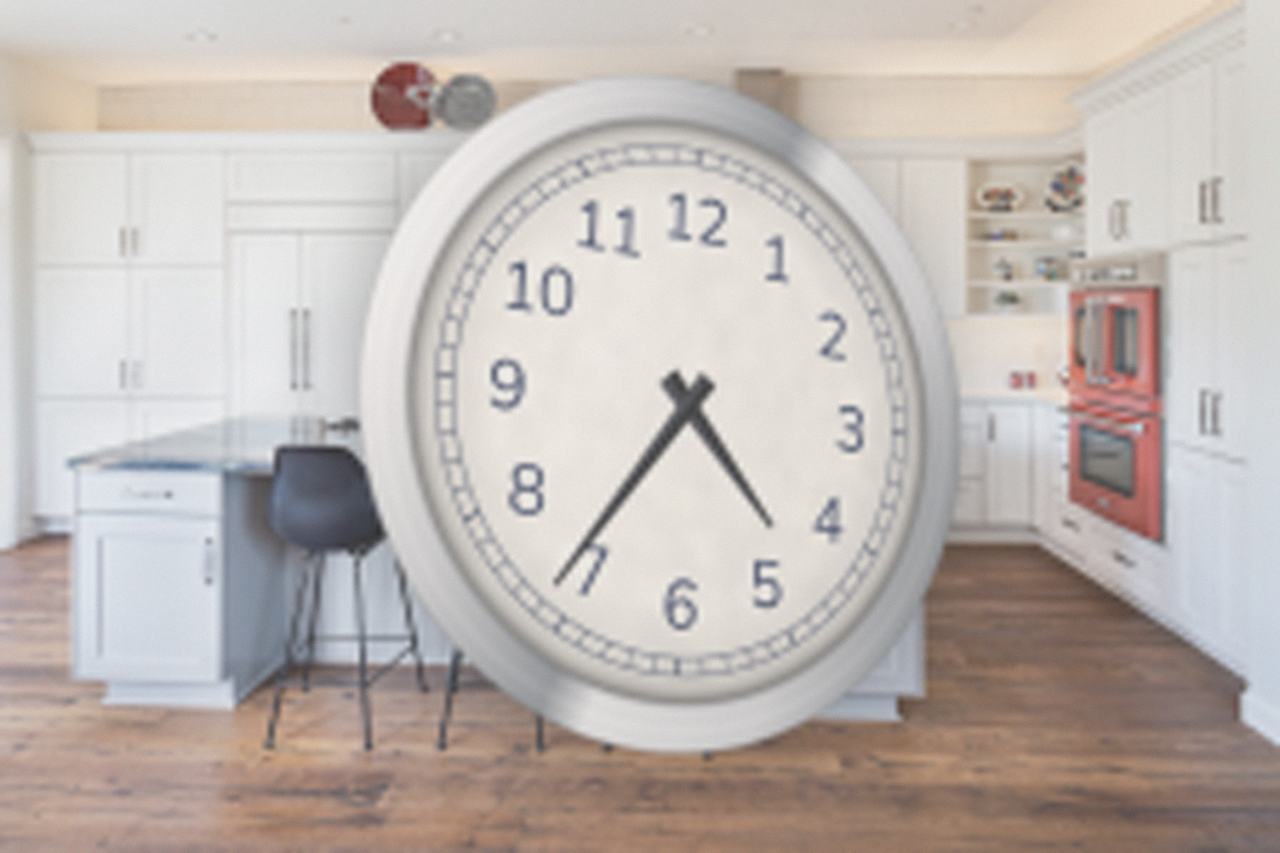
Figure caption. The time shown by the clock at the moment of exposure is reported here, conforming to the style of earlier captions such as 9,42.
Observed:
4,36
